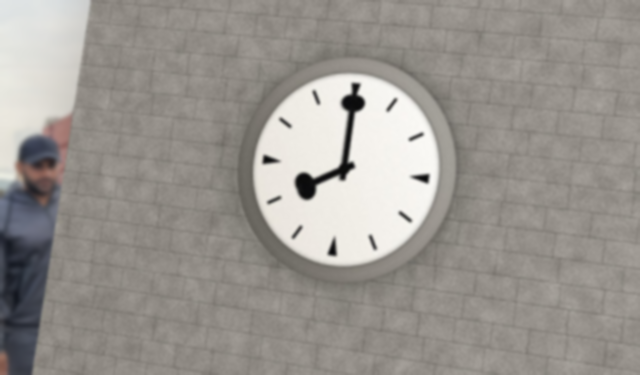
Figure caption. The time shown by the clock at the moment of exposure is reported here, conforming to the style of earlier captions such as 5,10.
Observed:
8,00
